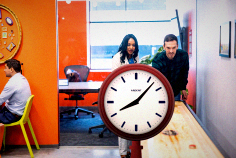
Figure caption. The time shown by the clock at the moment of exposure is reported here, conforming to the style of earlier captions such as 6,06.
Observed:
8,07
